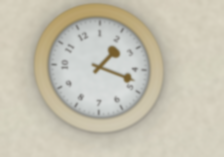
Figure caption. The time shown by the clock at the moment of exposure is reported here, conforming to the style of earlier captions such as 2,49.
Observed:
2,23
